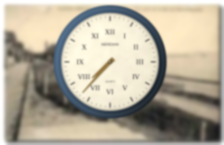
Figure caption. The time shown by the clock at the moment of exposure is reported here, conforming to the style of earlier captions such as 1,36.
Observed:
7,37
